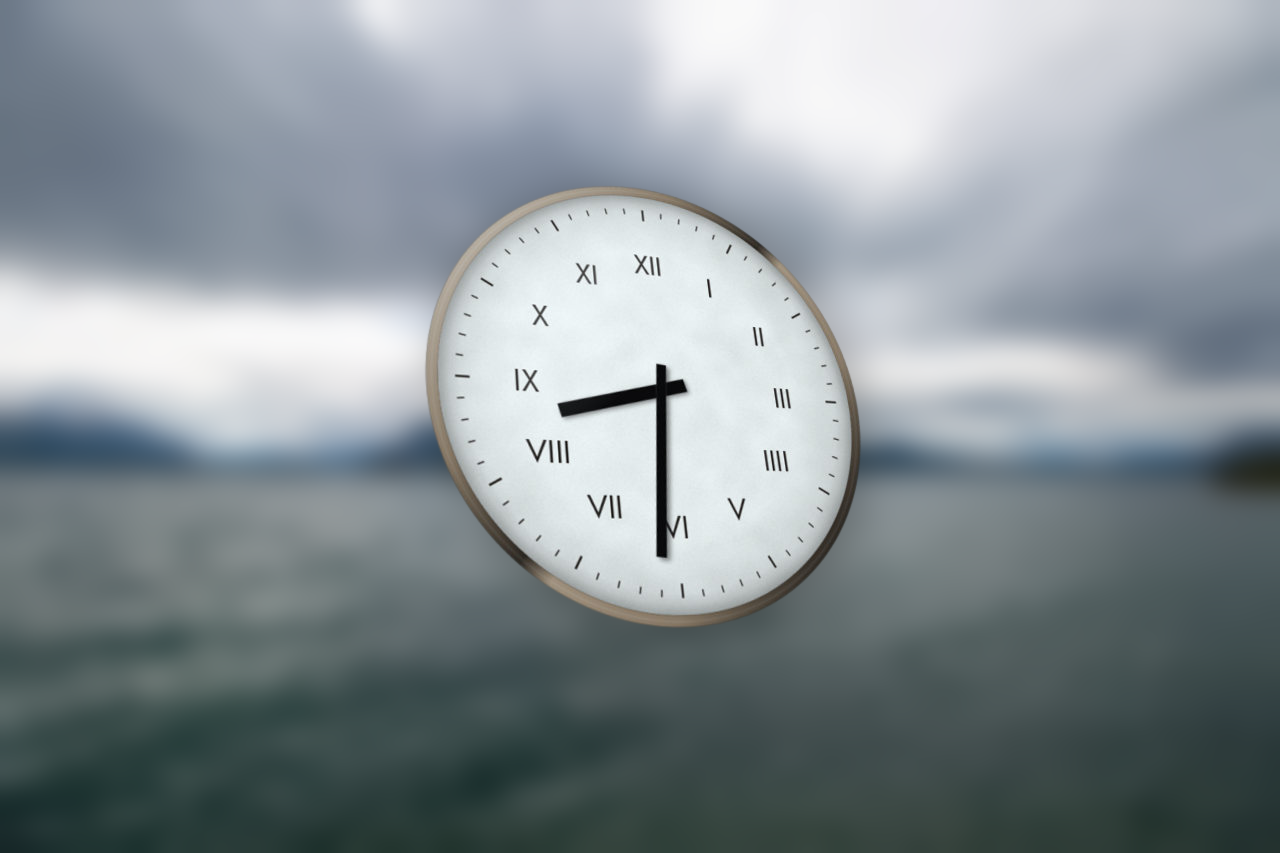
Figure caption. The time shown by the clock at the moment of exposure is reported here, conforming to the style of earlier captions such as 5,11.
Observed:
8,31
